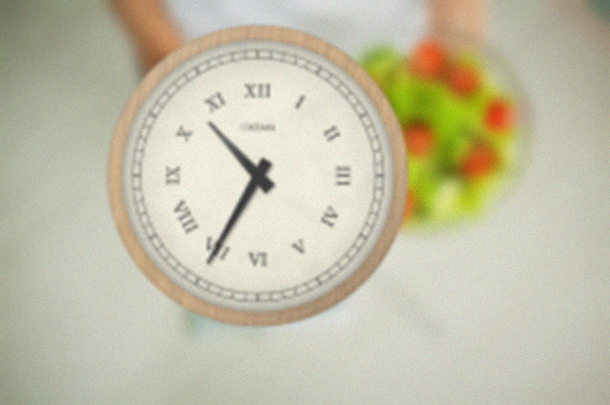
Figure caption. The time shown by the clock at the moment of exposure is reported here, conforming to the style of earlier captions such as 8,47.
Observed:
10,35
